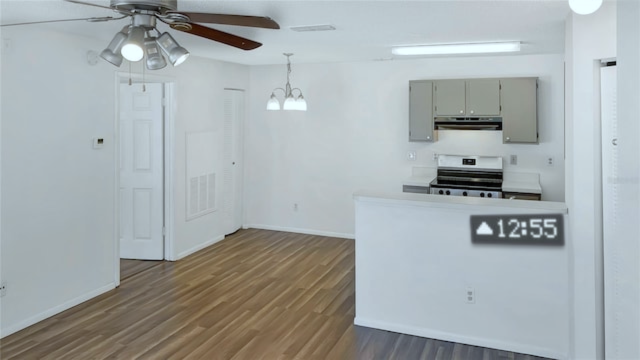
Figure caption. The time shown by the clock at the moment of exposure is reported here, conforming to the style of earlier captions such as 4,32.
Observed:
12,55
